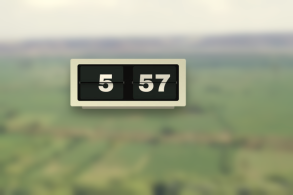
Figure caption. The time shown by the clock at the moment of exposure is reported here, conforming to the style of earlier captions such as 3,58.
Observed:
5,57
